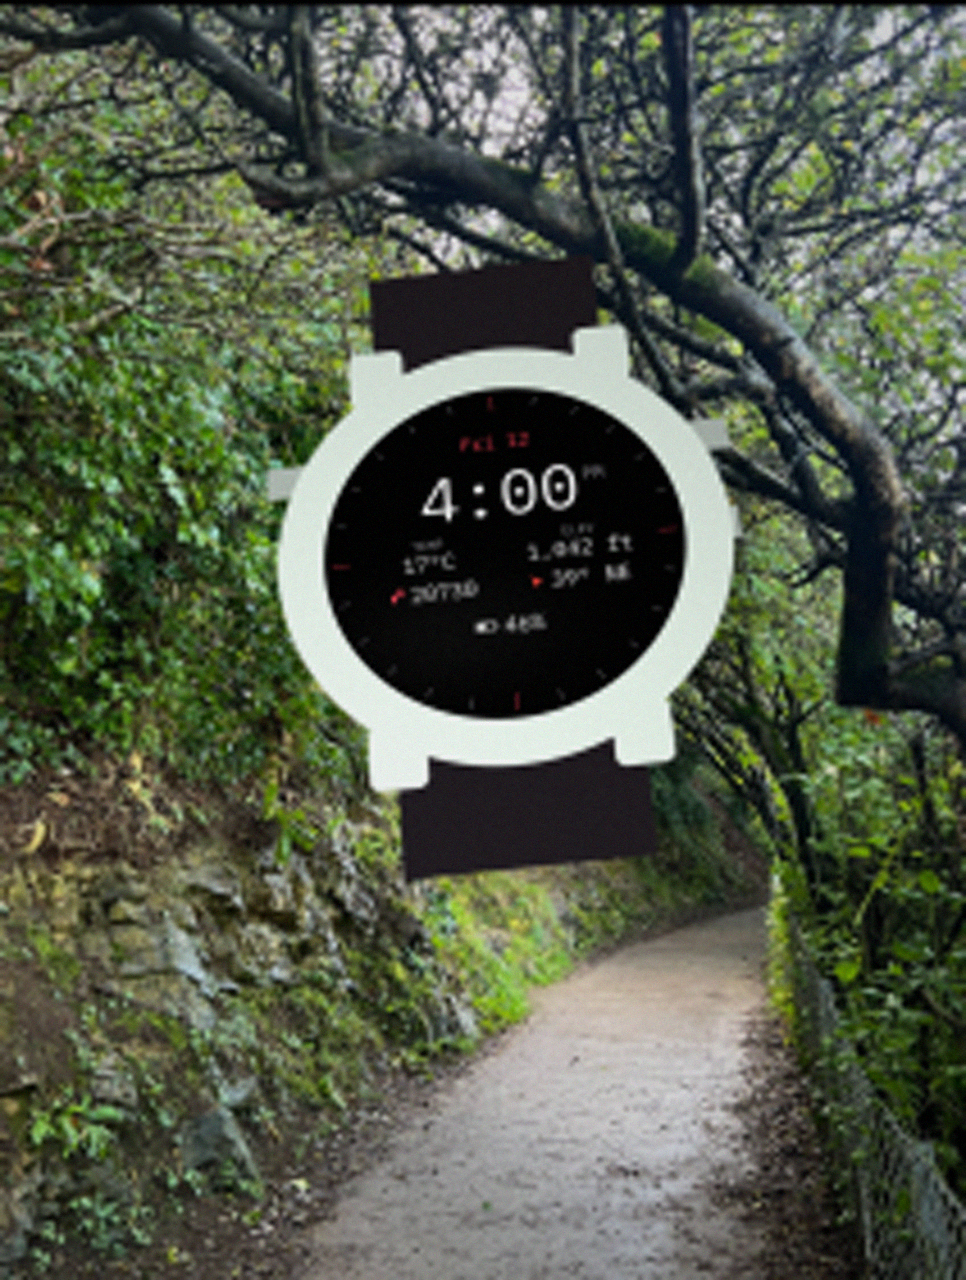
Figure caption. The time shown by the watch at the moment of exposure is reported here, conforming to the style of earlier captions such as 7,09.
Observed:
4,00
